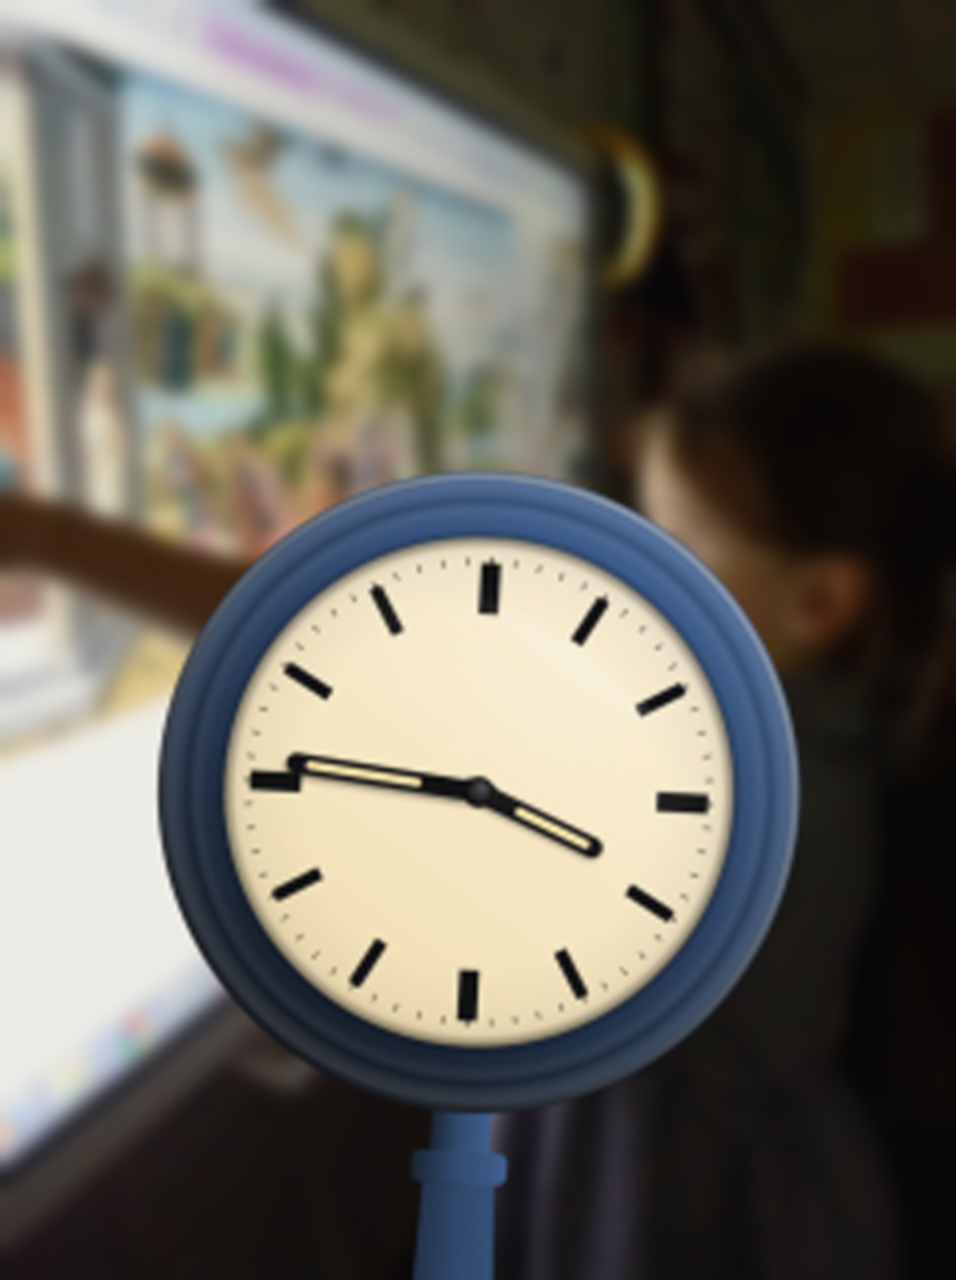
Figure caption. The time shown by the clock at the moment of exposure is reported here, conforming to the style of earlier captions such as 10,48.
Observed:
3,46
